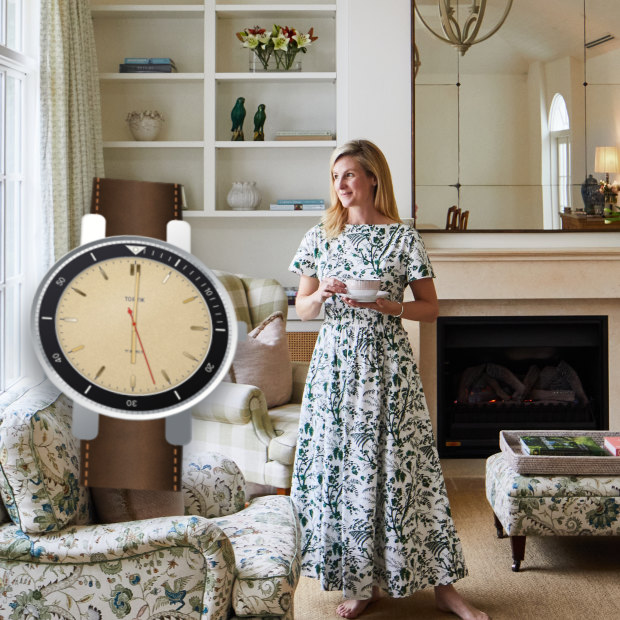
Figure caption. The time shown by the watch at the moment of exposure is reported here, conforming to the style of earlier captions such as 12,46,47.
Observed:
6,00,27
